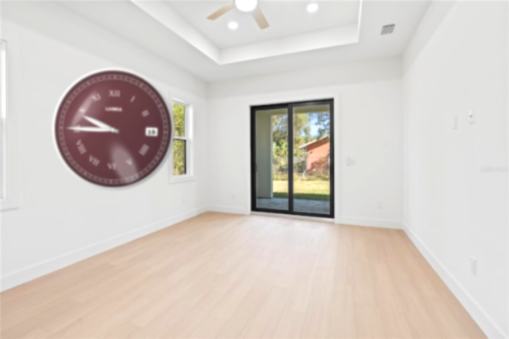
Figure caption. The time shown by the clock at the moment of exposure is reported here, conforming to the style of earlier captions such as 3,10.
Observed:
9,45
